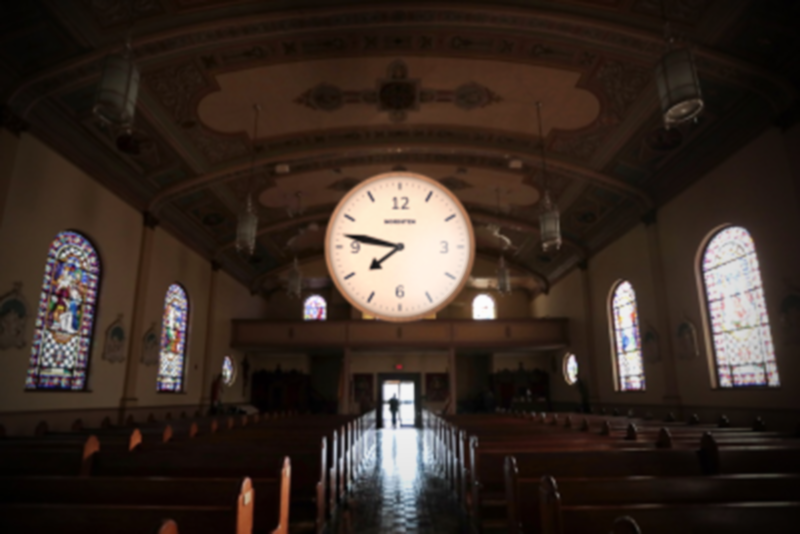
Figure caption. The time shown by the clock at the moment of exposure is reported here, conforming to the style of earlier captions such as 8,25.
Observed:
7,47
